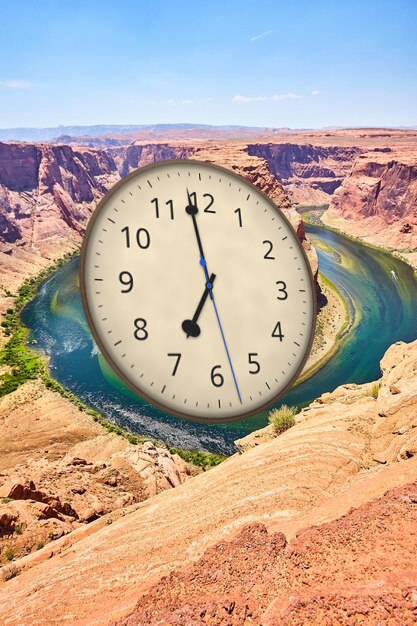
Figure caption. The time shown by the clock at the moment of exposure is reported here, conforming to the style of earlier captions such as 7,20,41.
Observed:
6,58,28
